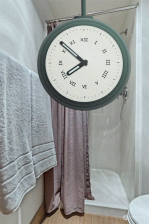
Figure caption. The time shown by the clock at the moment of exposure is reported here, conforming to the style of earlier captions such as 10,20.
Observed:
7,52
